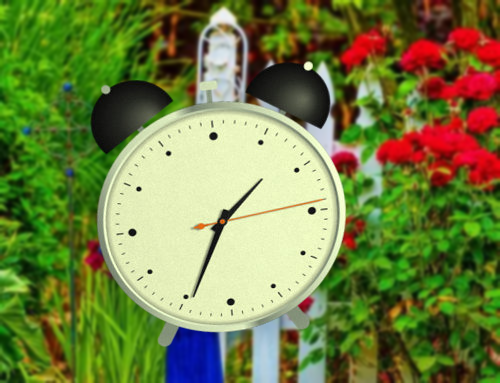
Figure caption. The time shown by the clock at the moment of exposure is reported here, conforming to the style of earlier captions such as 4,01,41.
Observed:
1,34,14
